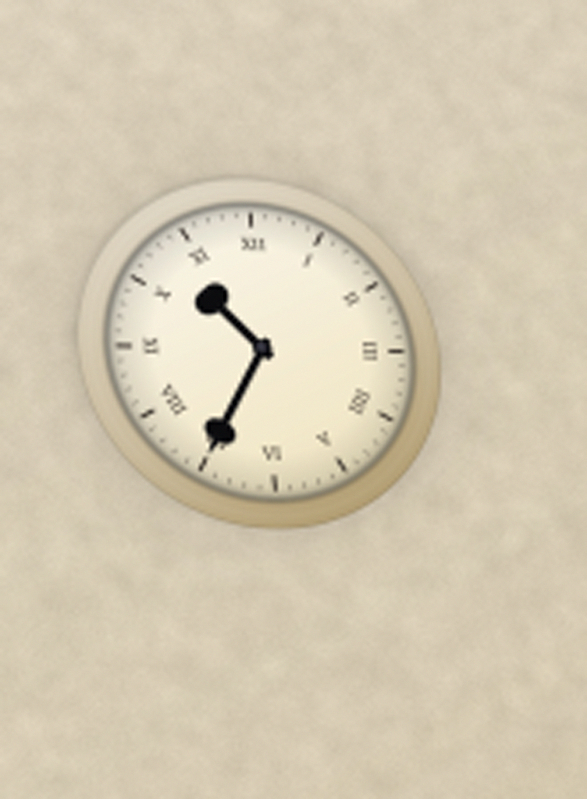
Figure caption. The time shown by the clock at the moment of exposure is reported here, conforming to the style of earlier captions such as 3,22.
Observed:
10,35
